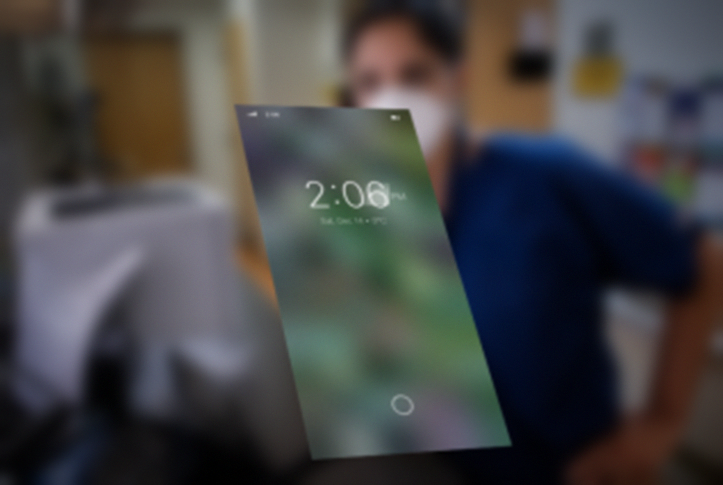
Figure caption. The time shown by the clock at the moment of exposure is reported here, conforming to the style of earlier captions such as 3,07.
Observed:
2,06
